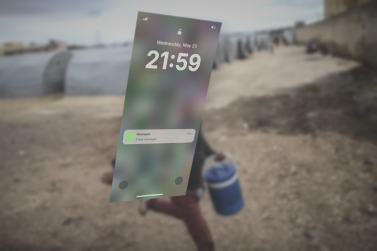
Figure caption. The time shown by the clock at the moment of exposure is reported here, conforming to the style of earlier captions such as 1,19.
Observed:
21,59
